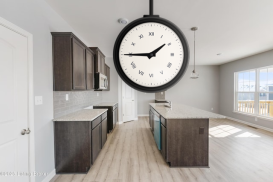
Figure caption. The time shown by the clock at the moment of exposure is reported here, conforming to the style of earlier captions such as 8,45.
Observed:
1,45
